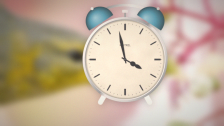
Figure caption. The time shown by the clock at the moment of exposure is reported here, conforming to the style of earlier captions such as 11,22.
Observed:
3,58
